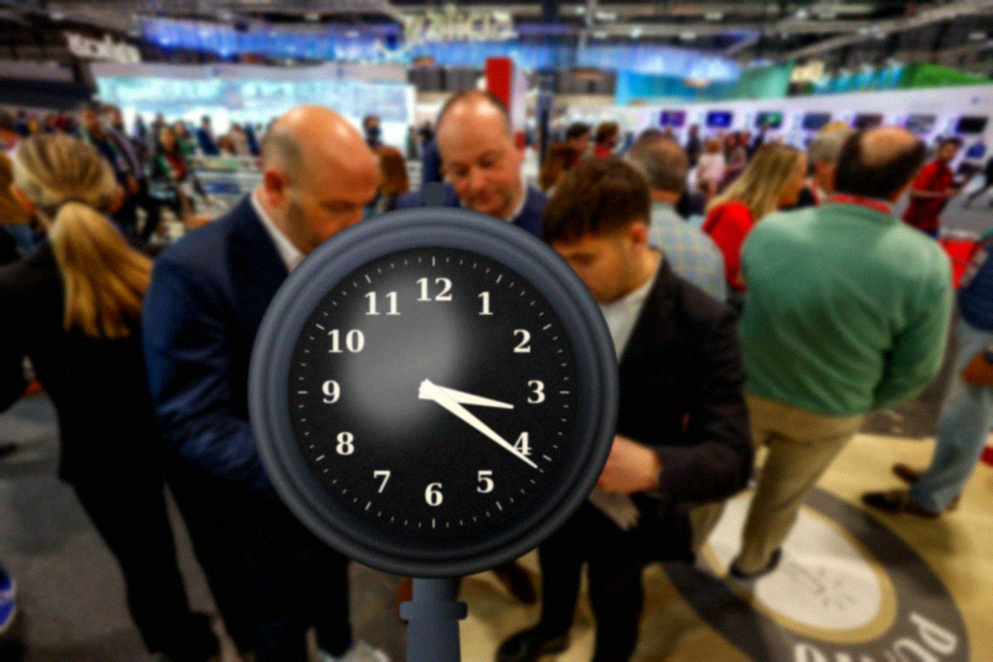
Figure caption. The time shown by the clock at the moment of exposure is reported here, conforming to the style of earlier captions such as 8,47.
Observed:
3,21
